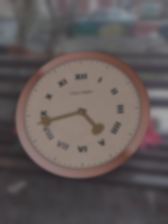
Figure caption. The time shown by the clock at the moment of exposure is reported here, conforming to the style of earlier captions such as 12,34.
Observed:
4,43
